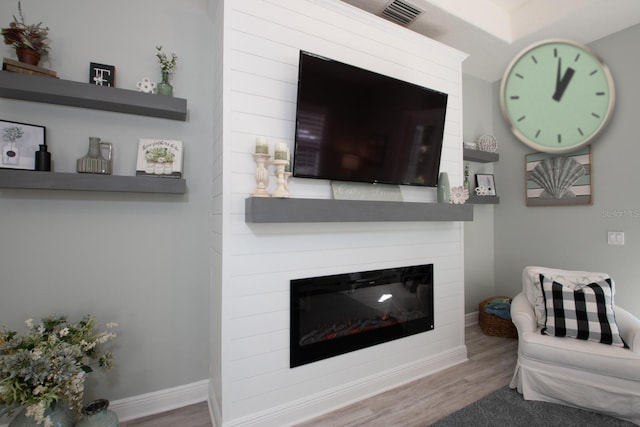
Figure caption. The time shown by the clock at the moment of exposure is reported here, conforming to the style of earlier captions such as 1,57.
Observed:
1,01
